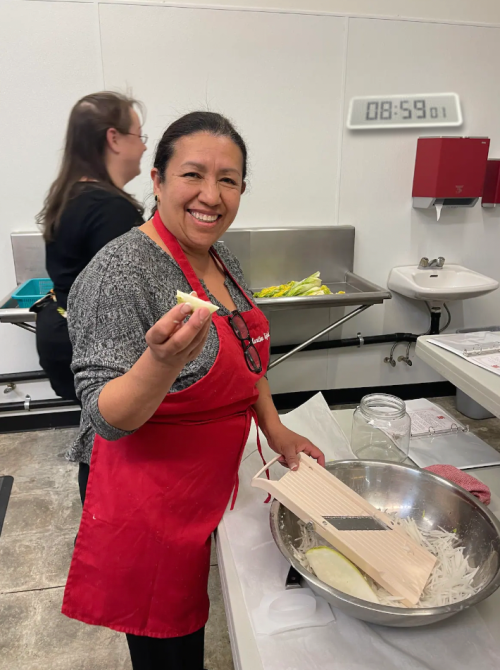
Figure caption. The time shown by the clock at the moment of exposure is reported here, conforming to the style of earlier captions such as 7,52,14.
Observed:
8,59,01
